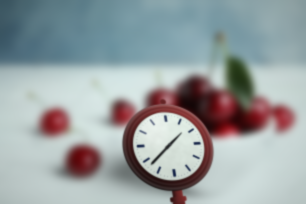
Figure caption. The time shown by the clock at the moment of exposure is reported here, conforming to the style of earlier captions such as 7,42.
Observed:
1,38
